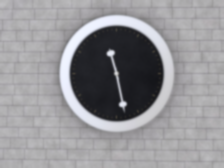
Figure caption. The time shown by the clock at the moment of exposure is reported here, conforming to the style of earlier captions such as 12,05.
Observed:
11,28
